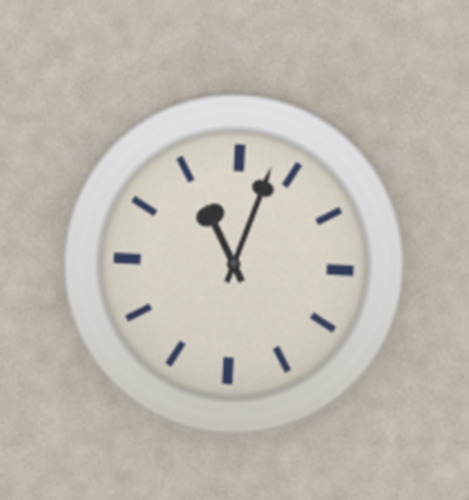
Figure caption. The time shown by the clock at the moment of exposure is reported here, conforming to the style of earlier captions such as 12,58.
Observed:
11,03
